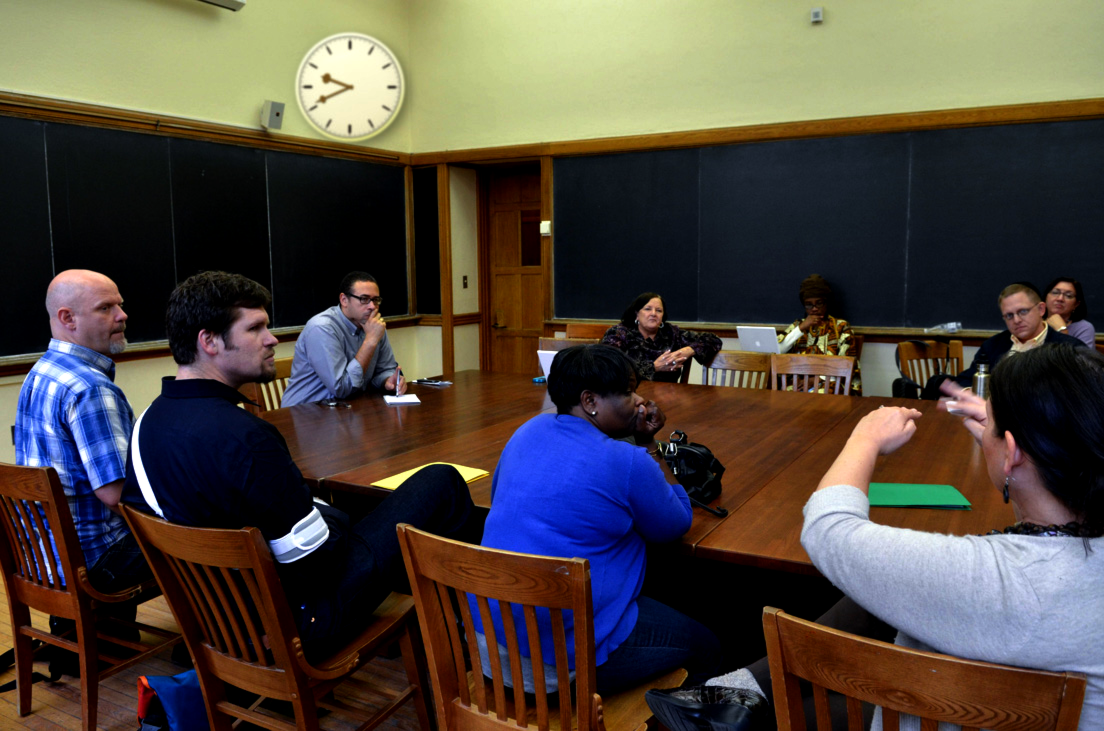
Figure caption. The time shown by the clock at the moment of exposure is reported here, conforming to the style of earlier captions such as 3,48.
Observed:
9,41
